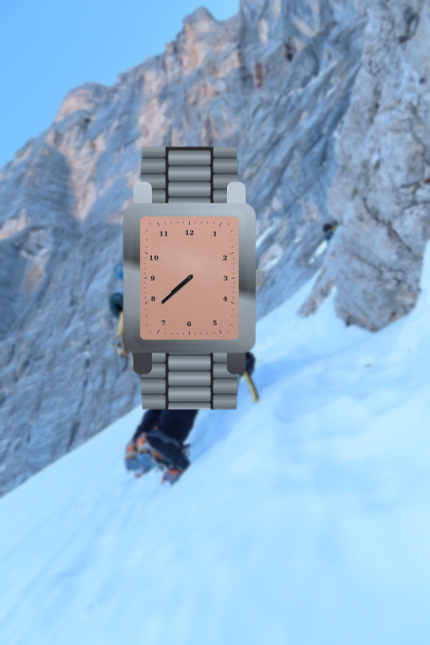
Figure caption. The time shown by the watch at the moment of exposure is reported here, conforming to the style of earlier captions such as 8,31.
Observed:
7,38
